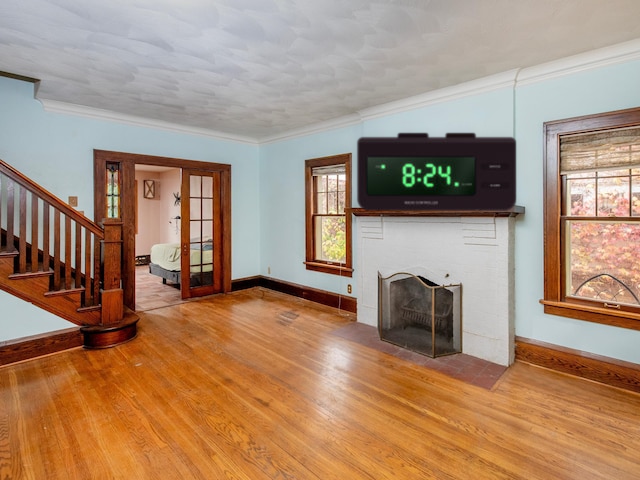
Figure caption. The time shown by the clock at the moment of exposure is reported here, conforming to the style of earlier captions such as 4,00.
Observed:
8,24
